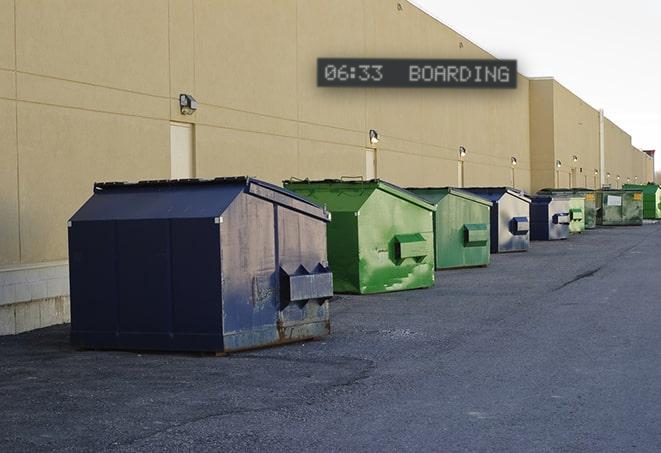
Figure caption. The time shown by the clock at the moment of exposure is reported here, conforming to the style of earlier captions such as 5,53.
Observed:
6,33
